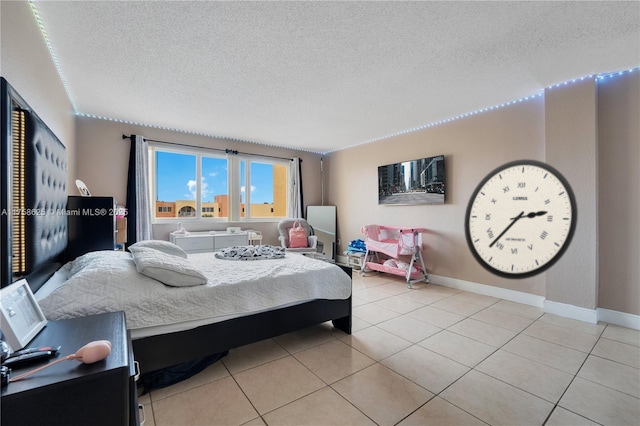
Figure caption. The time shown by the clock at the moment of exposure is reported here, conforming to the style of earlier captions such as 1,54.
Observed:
2,37
